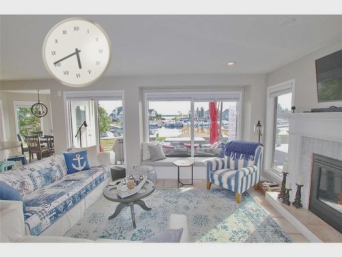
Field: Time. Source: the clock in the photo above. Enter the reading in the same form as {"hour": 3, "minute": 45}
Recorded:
{"hour": 5, "minute": 41}
